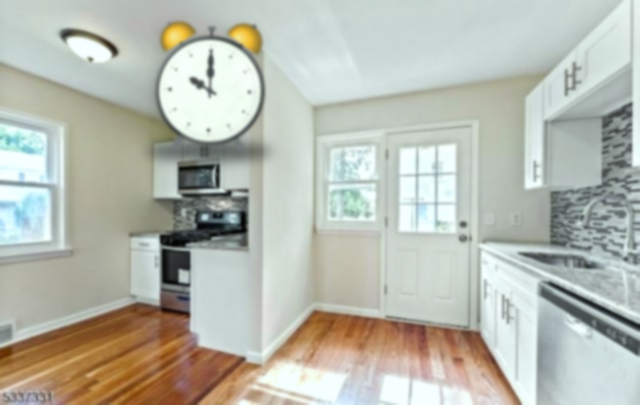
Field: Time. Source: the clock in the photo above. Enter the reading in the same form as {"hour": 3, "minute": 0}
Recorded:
{"hour": 10, "minute": 0}
